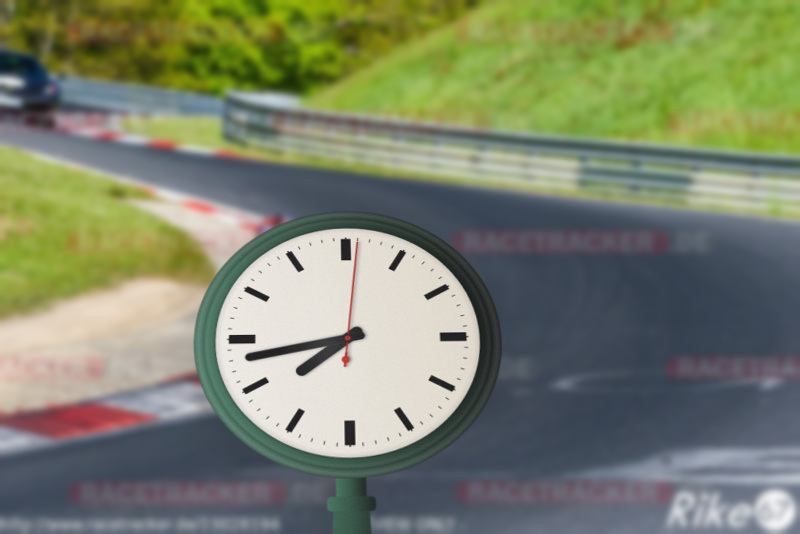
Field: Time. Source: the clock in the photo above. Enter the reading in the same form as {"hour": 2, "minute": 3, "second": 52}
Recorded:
{"hour": 7, "minute": 43, "second": 1}
